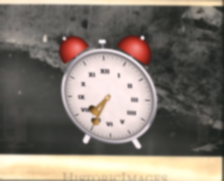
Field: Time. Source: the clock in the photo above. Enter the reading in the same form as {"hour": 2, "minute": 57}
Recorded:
{"hour": 7, "minute": 35}
